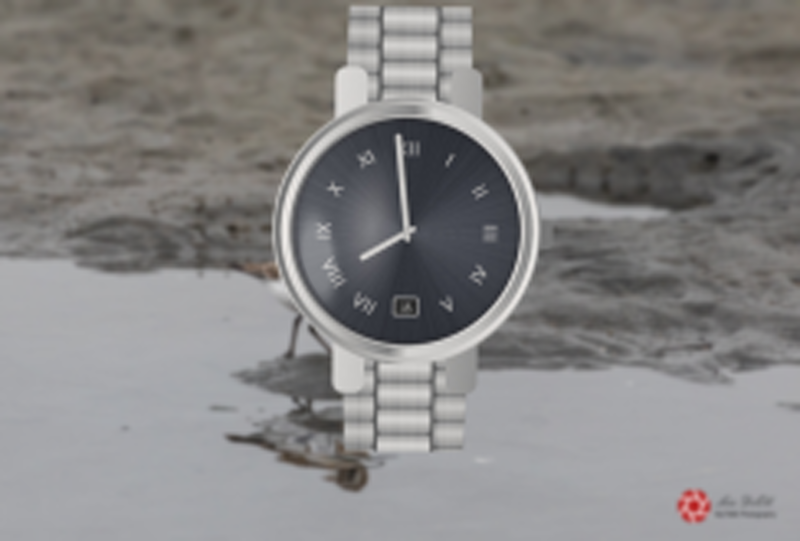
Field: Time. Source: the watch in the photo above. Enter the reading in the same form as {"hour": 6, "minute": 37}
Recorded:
{"hour": 7, "minute": 59}
